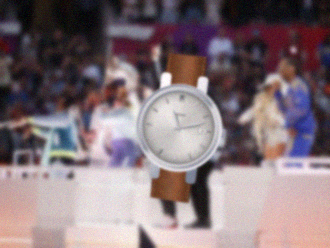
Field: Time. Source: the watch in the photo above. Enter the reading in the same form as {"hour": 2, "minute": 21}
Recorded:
{"hour": 11, "minute": 12}
